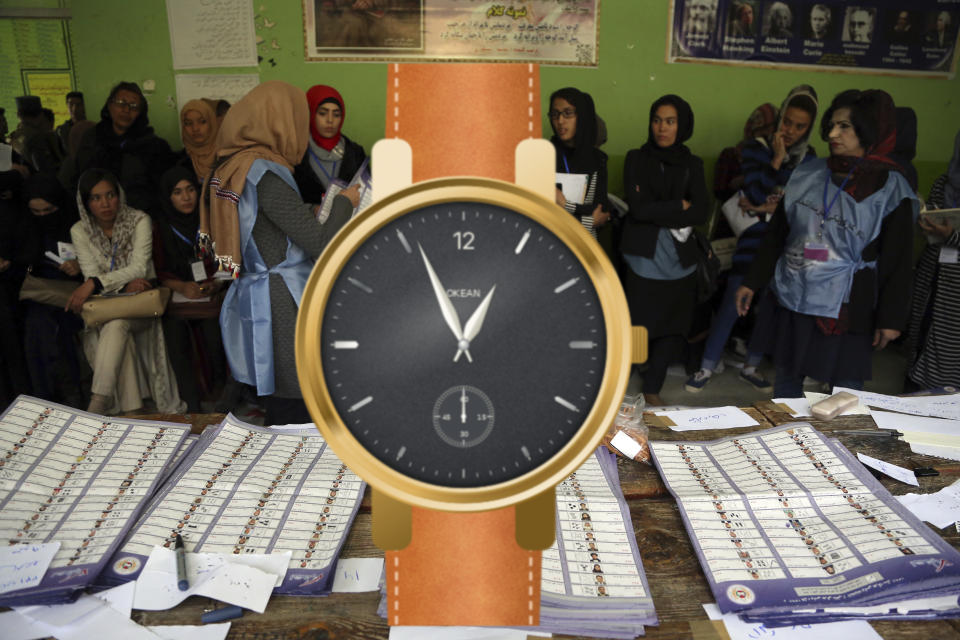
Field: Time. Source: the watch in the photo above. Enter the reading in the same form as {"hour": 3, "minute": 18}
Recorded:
{"hour": 12, "minute": 56}
